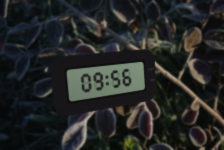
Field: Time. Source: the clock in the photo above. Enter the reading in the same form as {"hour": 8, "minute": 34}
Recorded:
{"hour": 9, "minute": 56}
